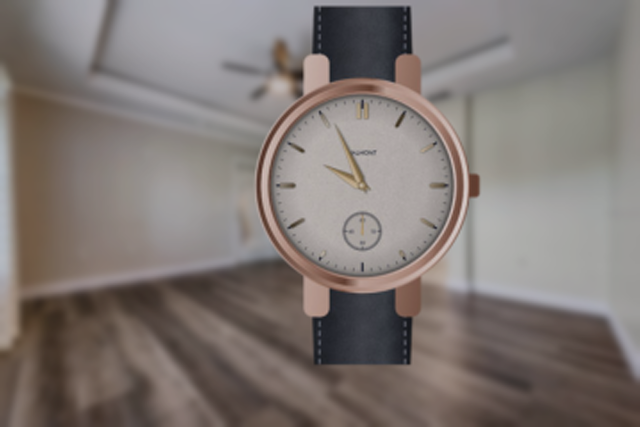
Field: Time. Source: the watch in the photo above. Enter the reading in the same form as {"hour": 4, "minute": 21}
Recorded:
{"hour": 9, "minute": 56}
